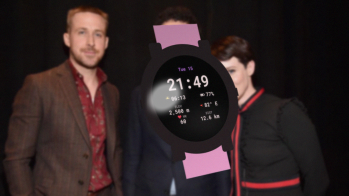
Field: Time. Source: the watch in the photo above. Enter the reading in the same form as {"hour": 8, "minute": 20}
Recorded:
{"hour": 21, "minute": 49}
